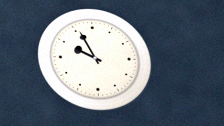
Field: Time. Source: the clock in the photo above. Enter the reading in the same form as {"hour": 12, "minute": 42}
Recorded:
{"hour": 9, "minute": 56}
